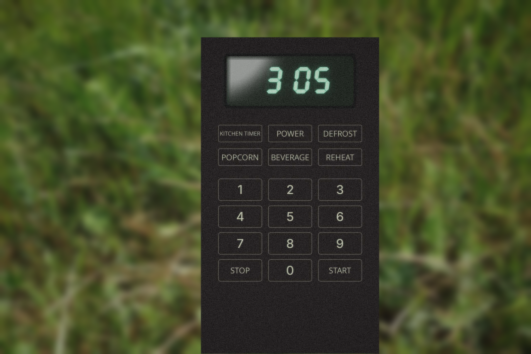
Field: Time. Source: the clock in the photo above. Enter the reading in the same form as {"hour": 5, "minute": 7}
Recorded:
{"hour": 3, "minute": 5}
